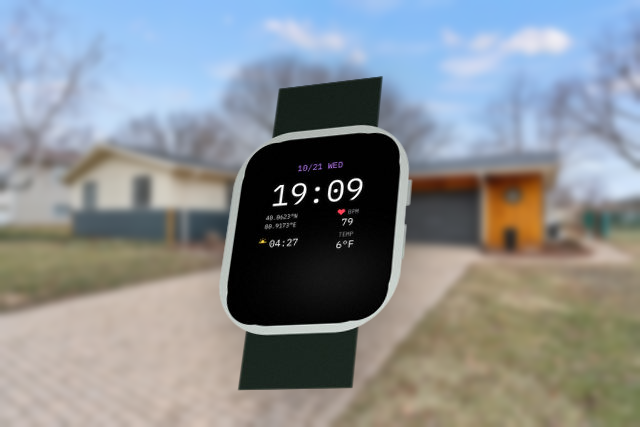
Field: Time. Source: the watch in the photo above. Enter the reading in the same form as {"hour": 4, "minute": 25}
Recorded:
{"hour": 19, "minute": 9}
